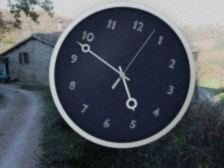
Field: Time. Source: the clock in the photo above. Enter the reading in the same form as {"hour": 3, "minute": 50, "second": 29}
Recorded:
{"hour": 4, "minute": 48, "second": 3}
